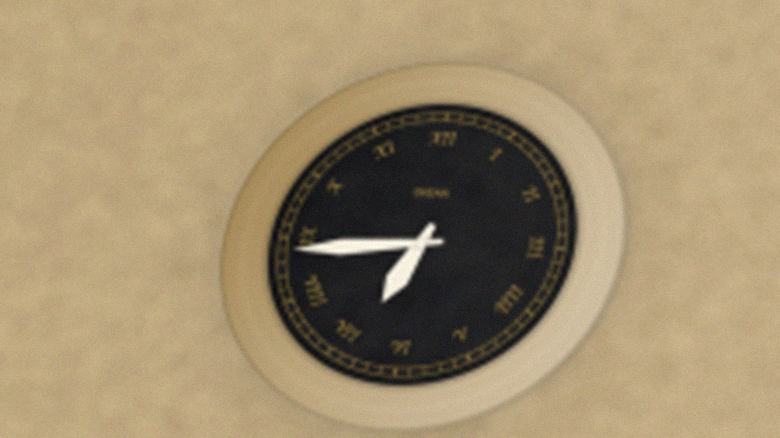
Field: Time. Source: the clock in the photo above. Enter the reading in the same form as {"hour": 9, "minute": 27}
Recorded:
{"hour": 6, "minute": 44}
